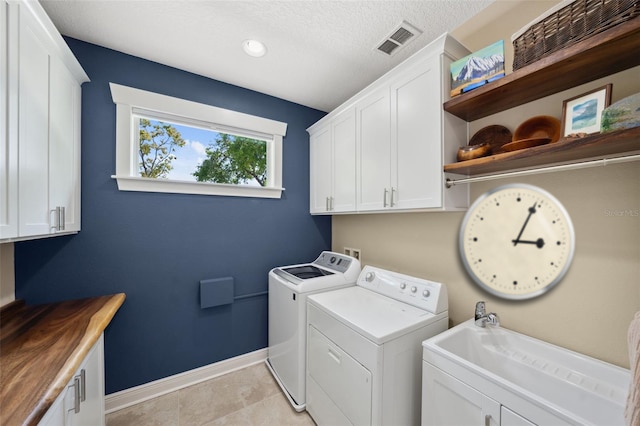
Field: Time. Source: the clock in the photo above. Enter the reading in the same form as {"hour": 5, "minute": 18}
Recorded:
{"hour": 3, "minute": 4}
